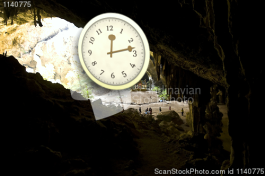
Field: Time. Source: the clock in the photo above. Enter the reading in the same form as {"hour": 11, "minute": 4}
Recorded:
{"hour": 12, "minute": 13}
